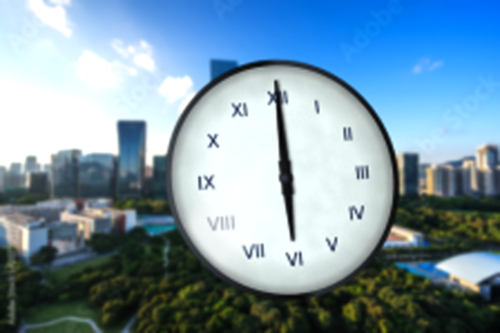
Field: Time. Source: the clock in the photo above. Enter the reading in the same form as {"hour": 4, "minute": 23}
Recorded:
{"hour": 6, "minute": 0}
